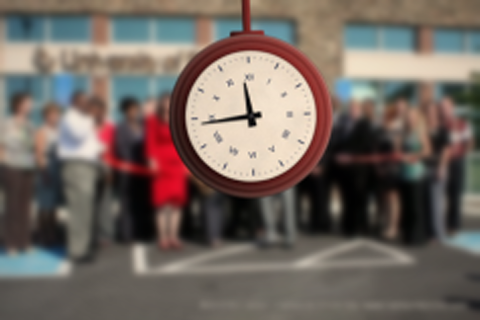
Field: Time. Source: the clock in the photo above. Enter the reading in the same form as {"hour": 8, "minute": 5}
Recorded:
{"hour": 11, "minute": 44}
